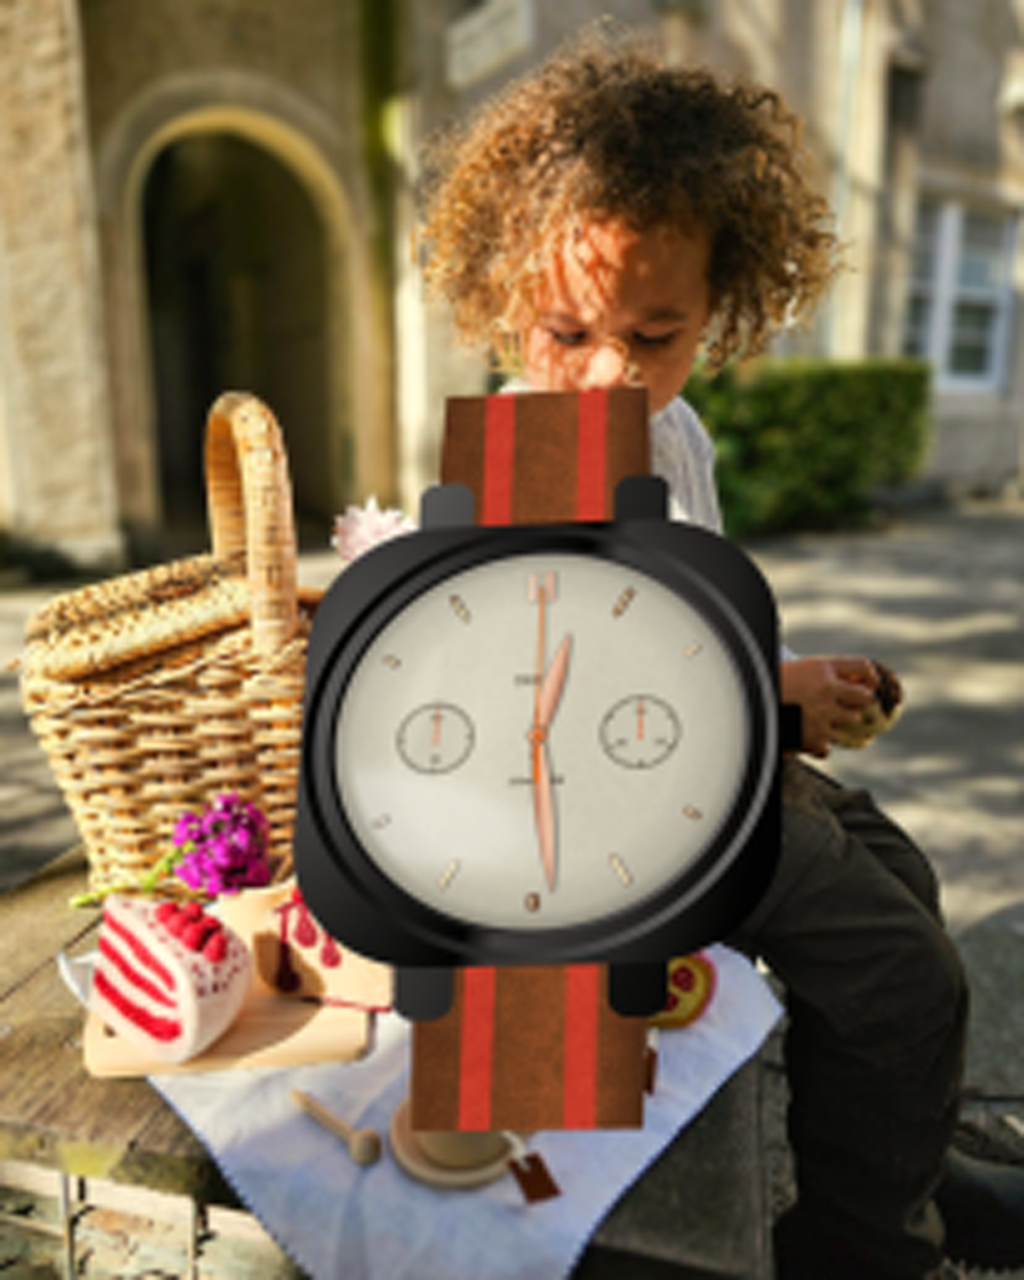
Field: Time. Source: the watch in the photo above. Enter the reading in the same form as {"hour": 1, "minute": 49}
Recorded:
{"hour": 12, "minute": 29}
